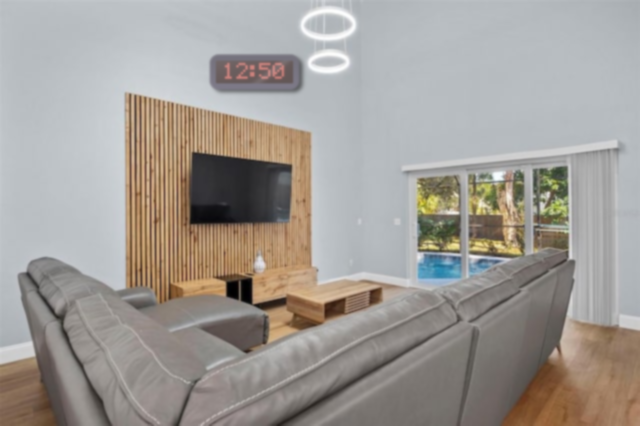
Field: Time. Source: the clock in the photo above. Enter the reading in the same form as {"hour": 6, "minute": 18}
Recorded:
{"hour": 12, "minute": 50}
